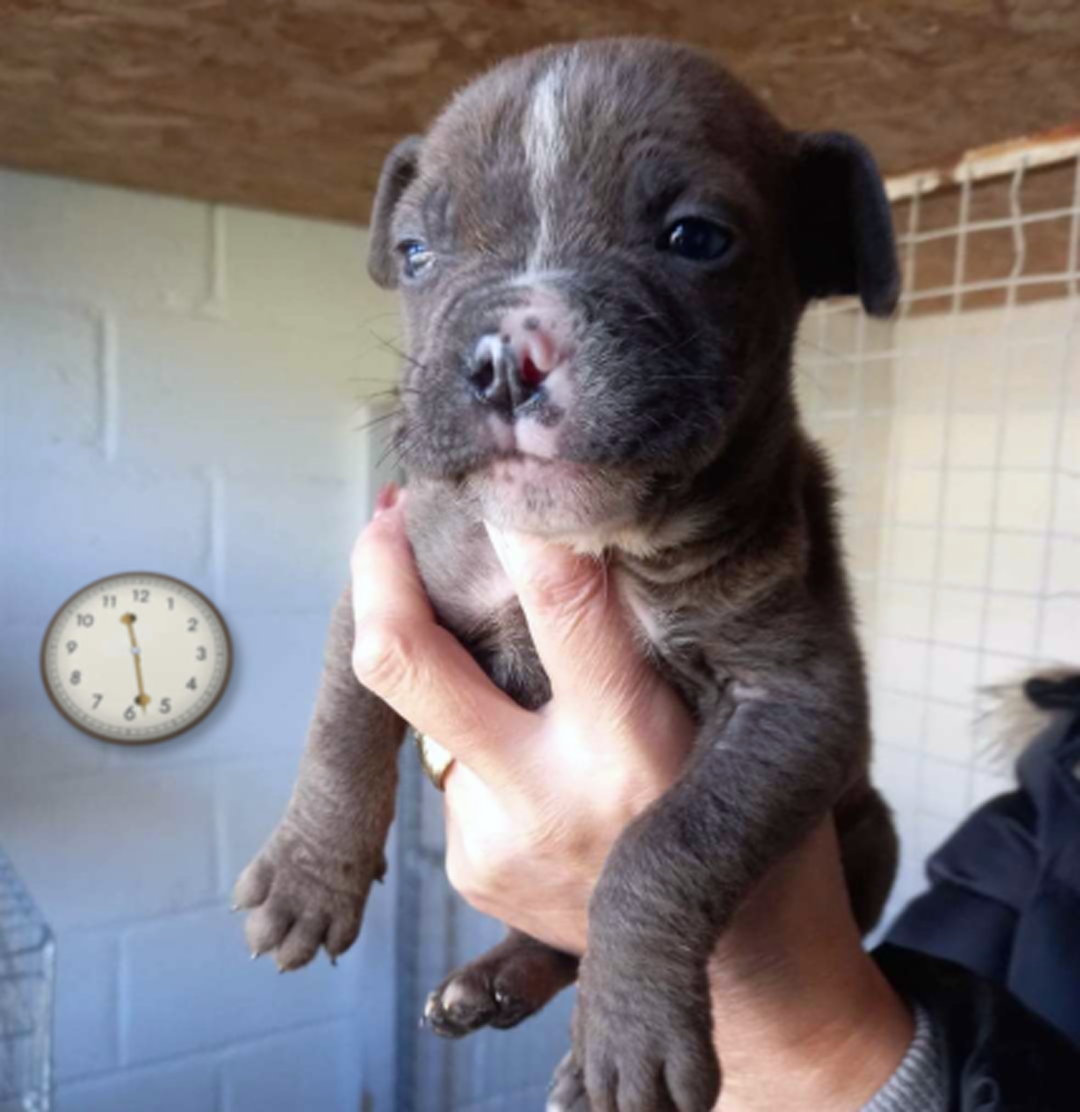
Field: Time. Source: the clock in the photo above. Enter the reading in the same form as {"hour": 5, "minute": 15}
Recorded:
{"hour": 11, "minute": 28}
